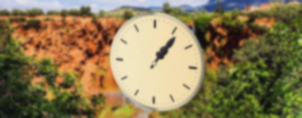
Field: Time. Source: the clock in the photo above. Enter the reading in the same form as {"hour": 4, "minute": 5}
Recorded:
{"hour": 1, "minute": 6}
